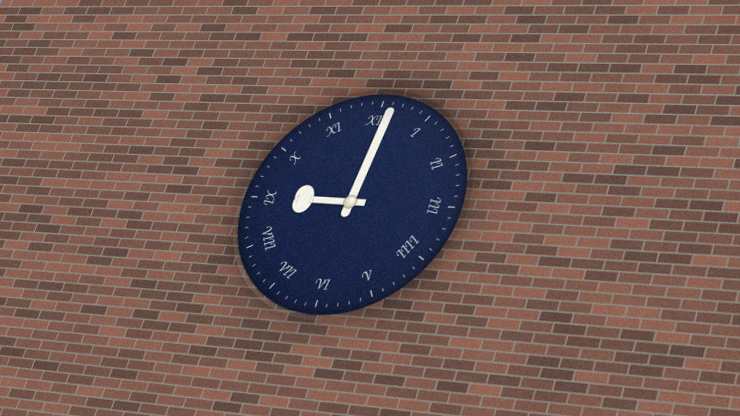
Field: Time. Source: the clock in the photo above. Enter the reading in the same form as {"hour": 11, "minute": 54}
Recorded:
{"hour": 9, "minute": 1}
